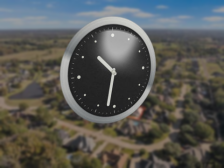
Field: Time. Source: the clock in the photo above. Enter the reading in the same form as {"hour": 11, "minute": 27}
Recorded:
{"hour": 10, "minute": 32}
